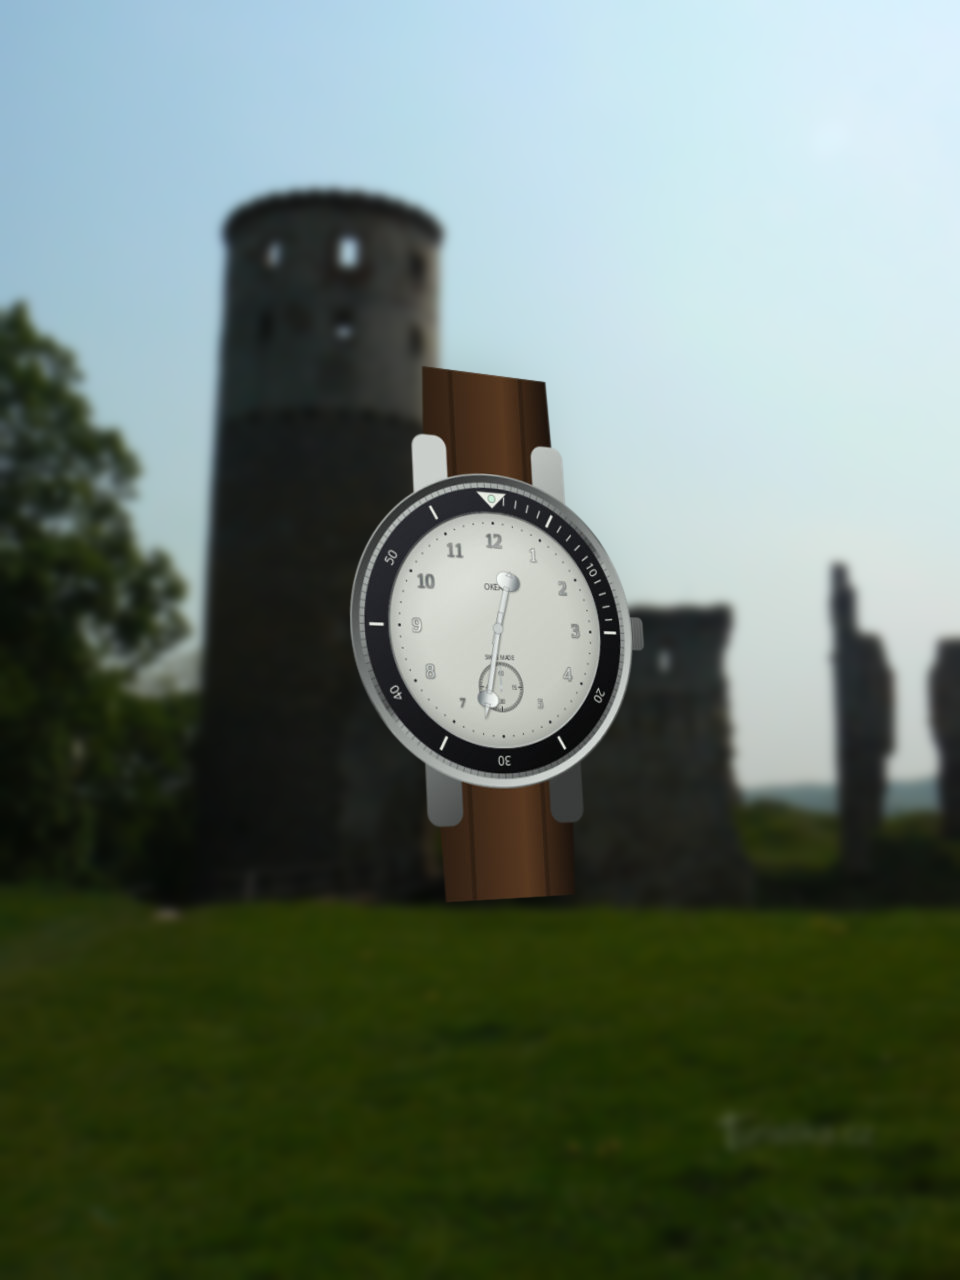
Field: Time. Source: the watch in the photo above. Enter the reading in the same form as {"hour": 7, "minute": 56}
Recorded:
{"hour": 12, "minute": 32}
